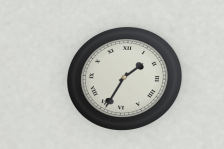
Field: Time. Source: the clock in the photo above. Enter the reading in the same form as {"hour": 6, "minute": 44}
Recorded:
{"hour": 1, "minute": 34}
